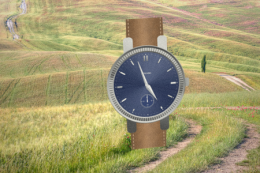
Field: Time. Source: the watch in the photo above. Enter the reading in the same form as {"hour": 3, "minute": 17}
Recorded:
{"hour": 4, "minute": 57}
